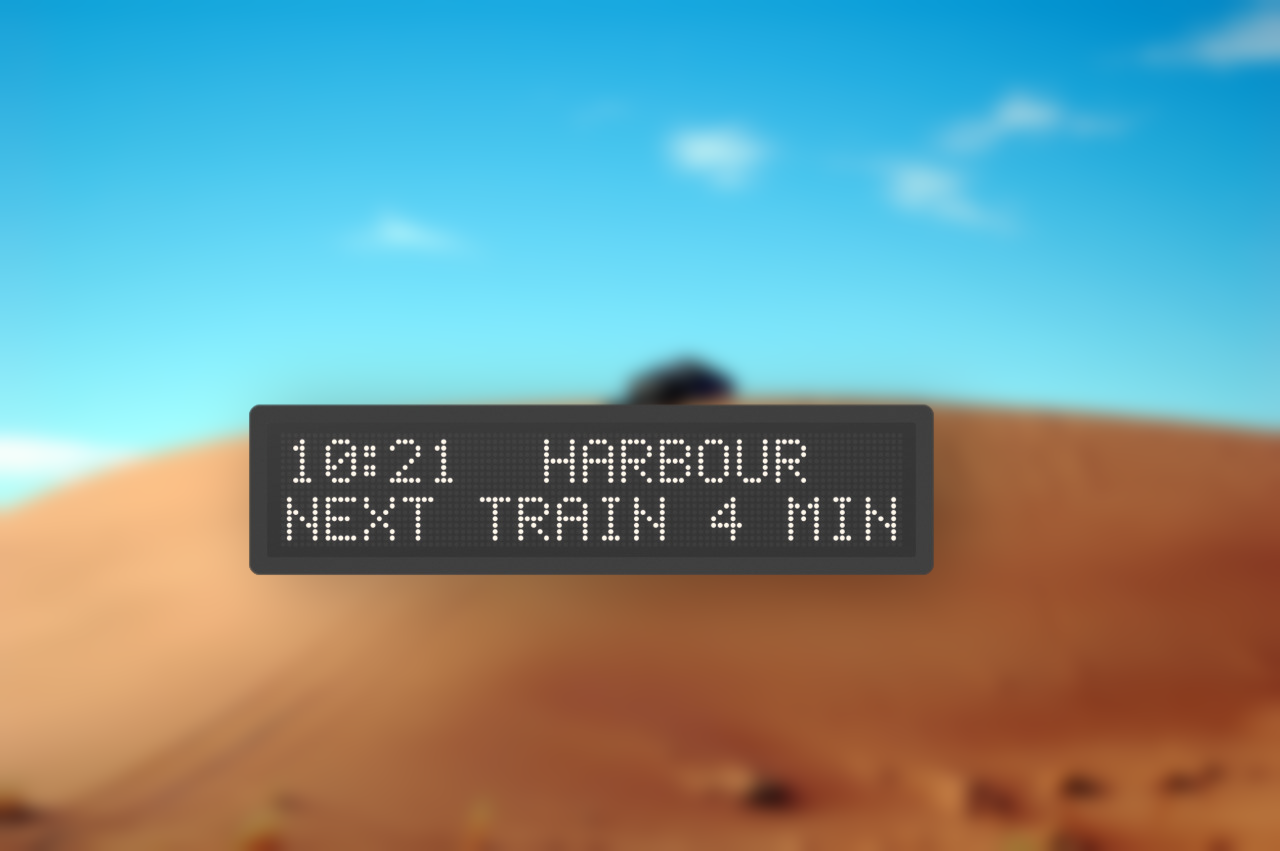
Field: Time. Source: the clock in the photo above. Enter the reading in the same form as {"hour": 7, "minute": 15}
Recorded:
{"hour": 10, "minute": 21}
